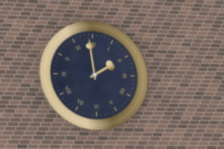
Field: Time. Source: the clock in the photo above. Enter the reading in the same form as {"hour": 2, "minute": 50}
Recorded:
{"hour": 1, "minute": 59}
